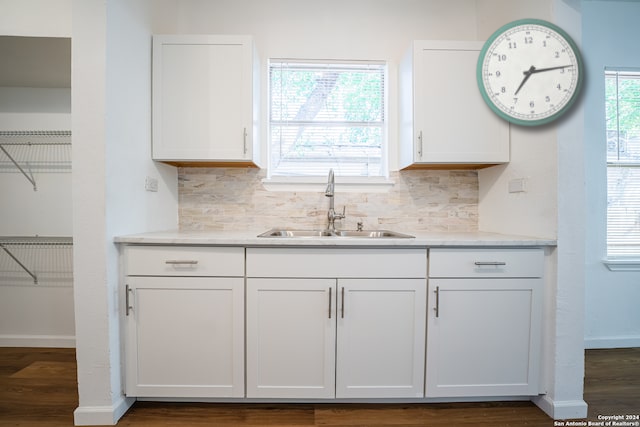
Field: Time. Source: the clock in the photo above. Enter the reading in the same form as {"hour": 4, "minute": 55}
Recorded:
{"hour": 7, "minute": 14}
